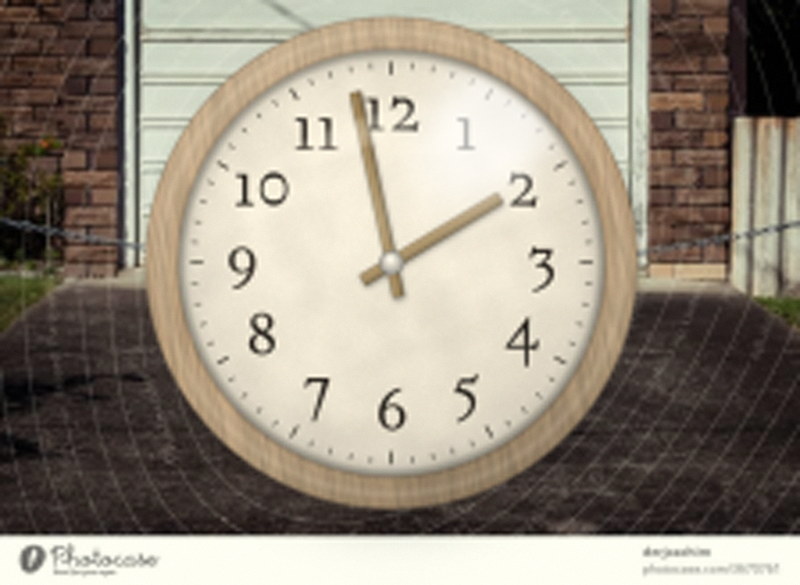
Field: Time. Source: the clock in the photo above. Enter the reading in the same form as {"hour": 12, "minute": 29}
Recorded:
{"hour": 1, "minute": 58}
